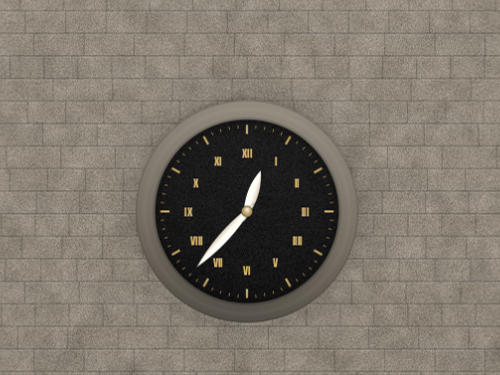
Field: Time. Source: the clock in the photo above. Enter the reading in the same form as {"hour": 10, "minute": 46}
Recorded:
{"hour": 12, "minute": 37}
